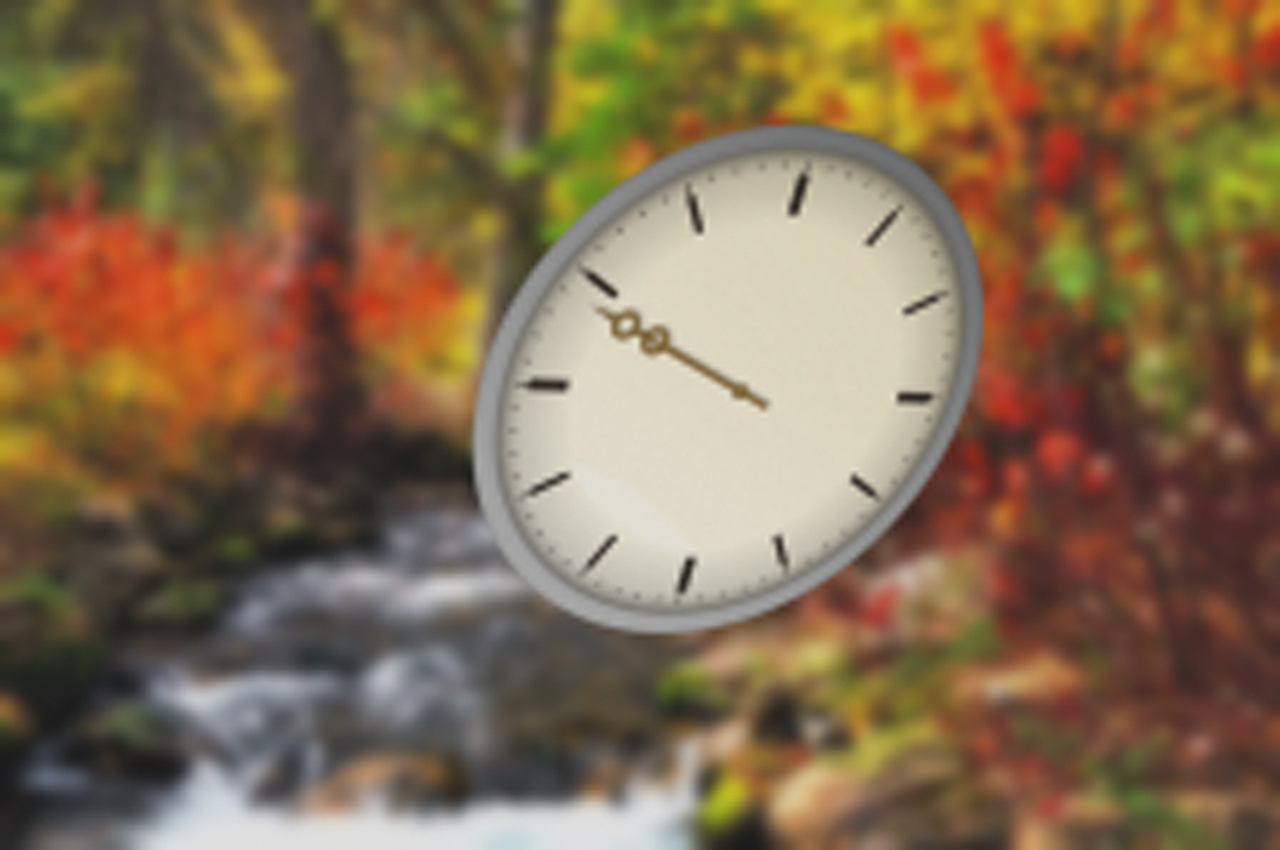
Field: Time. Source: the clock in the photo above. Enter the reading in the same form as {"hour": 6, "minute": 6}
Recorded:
{"hour": 9, "minute": 49}
